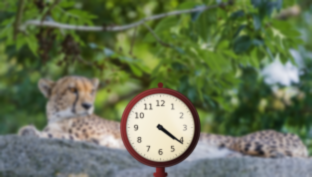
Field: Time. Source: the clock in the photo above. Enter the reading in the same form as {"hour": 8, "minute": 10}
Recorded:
{"hour": 4, "minute": 21}
